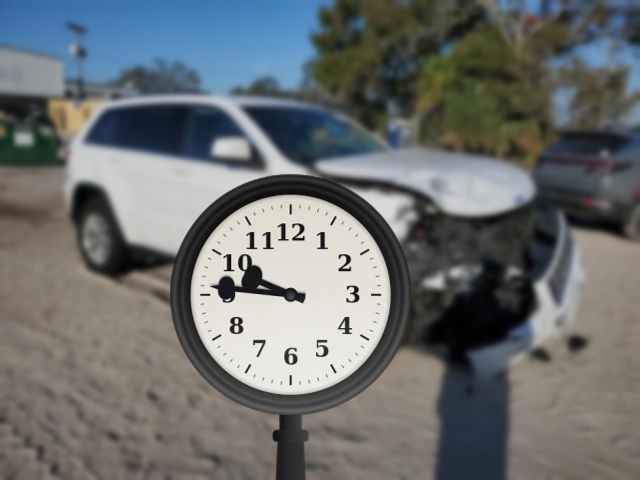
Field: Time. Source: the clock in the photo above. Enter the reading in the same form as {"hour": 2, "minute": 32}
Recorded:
{"hour": 9, "minute": 46}
